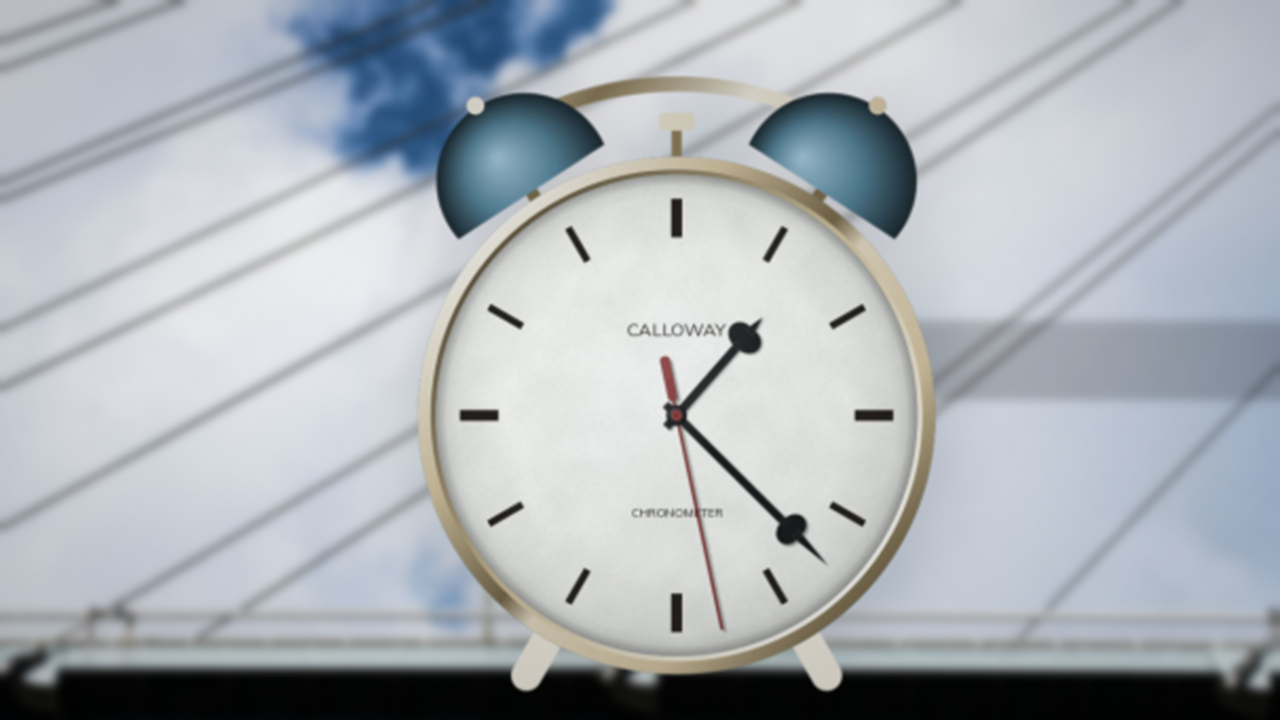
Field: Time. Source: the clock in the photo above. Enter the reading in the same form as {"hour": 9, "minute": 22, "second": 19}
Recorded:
{"hour": 1, "minute": 22, "second": 28}
